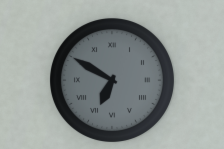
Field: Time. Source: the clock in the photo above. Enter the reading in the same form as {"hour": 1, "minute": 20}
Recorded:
{"hour": 6, "minute": 50}
